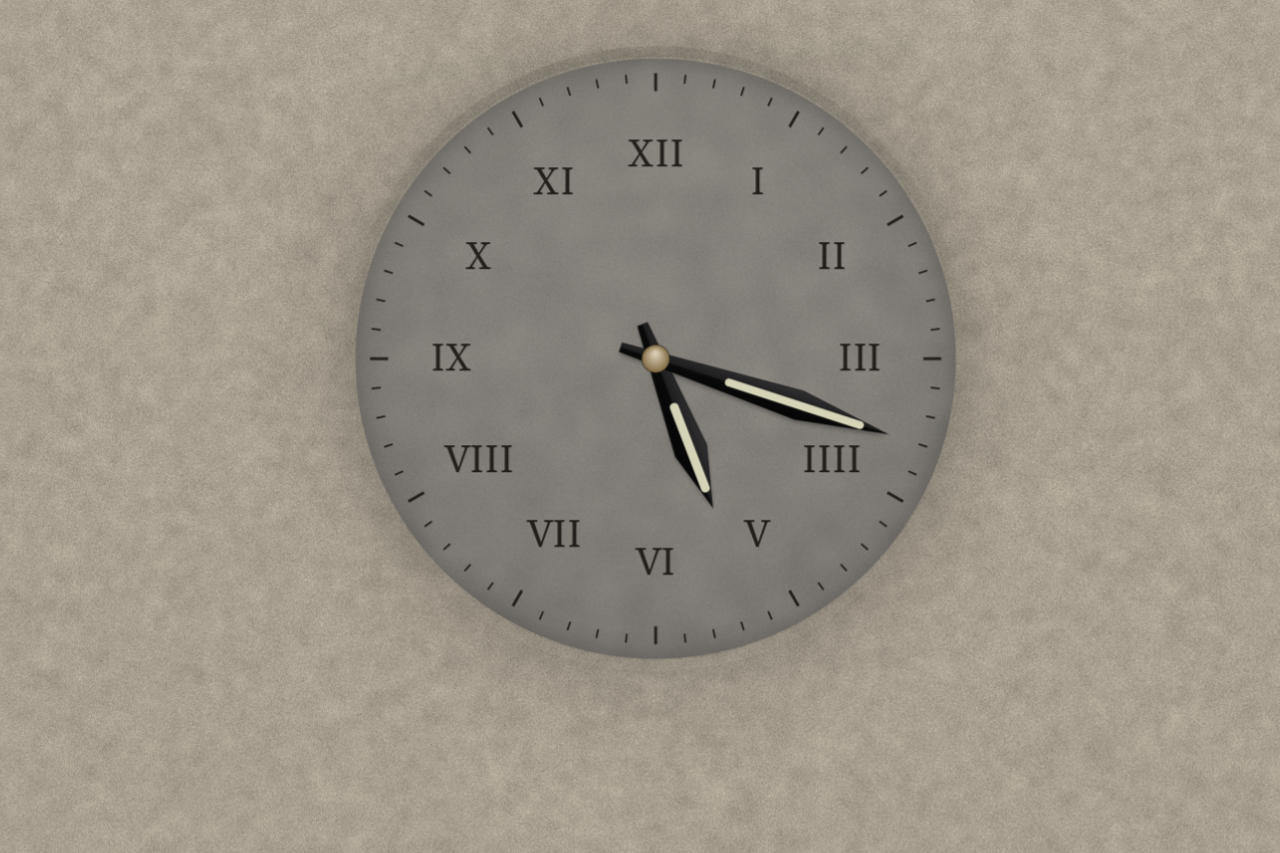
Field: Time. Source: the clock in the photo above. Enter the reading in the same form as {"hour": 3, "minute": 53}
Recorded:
{"hour": 5, "minute": 18}
